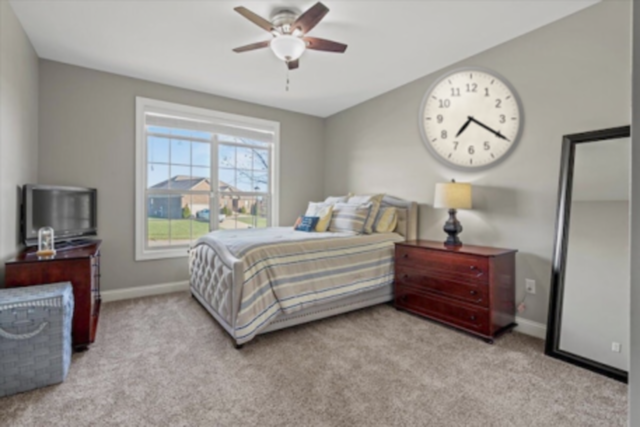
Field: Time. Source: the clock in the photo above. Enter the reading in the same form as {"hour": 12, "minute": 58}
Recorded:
{"hour": 7, "minute": 20}
